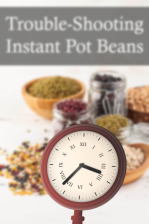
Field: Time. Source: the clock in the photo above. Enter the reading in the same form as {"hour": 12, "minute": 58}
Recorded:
{"hour": 3, "minute": 37}
